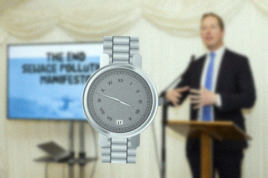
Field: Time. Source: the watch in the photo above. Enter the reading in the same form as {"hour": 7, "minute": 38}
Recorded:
{"hour": 3, "minute": 48}
